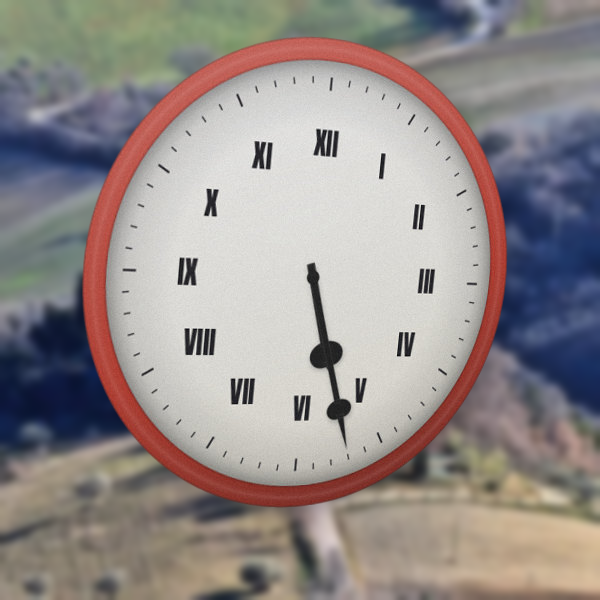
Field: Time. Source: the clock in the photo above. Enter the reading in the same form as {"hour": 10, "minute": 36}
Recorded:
{"hour": 5, "minute": 27}
